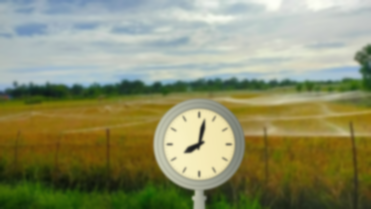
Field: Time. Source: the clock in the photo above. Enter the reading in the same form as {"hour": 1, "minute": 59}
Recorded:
{"hour": 8, "minute": 2}
